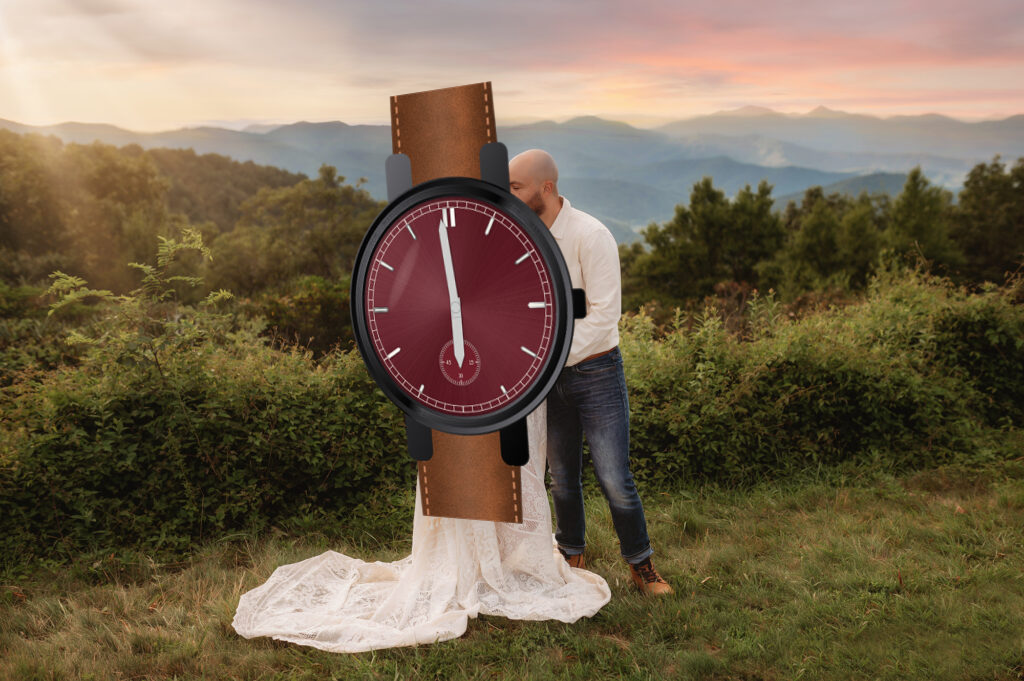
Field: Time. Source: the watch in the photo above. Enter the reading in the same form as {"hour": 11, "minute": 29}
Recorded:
{"hour": 5, "minute": 59}
